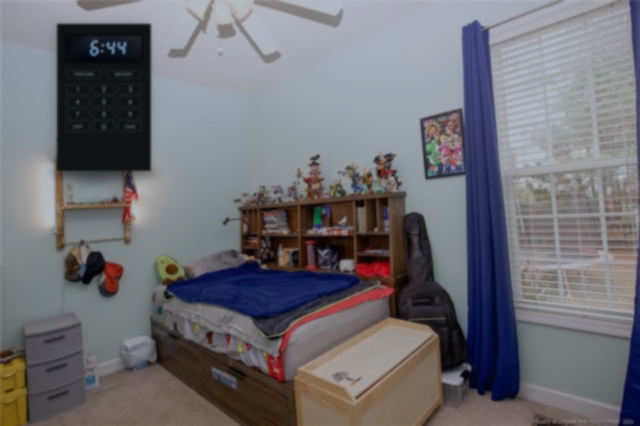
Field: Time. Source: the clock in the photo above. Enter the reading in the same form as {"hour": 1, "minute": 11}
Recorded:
{"hour": 6, "minute": 44}
